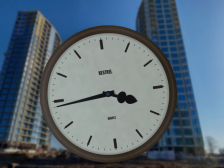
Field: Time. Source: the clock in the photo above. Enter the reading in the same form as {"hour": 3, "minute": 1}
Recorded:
{"hour": 3, "minute": 44}
